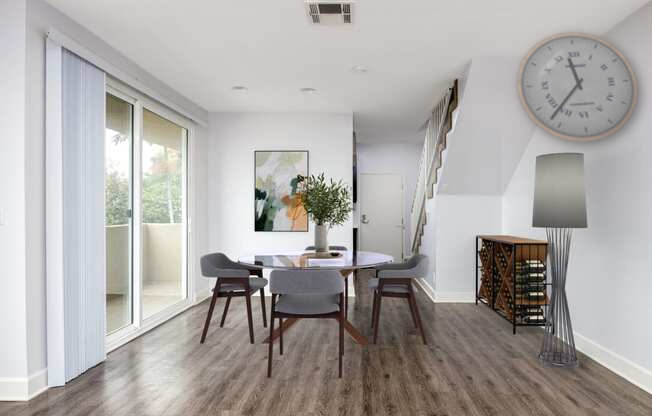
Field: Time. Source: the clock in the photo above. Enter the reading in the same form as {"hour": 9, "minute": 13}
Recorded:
{"hour": 11, "minute": 37}
